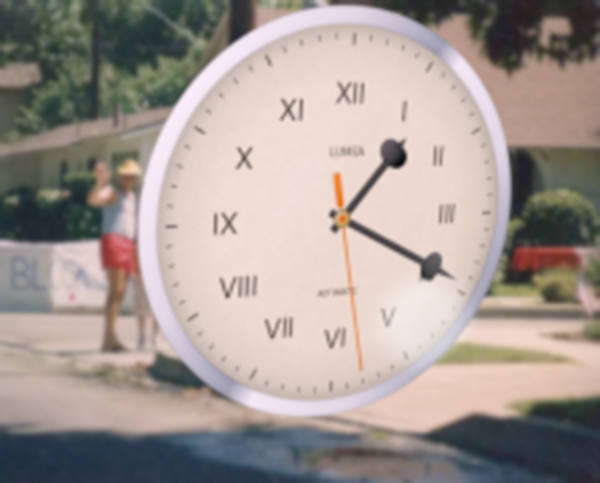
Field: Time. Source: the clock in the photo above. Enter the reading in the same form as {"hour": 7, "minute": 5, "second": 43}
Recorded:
{"hour": 1, "minute": 19, "second": 28}
